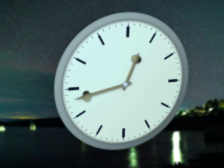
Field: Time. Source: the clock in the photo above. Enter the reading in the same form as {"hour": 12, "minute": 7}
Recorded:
{"hour": 12, "minute": 43}
